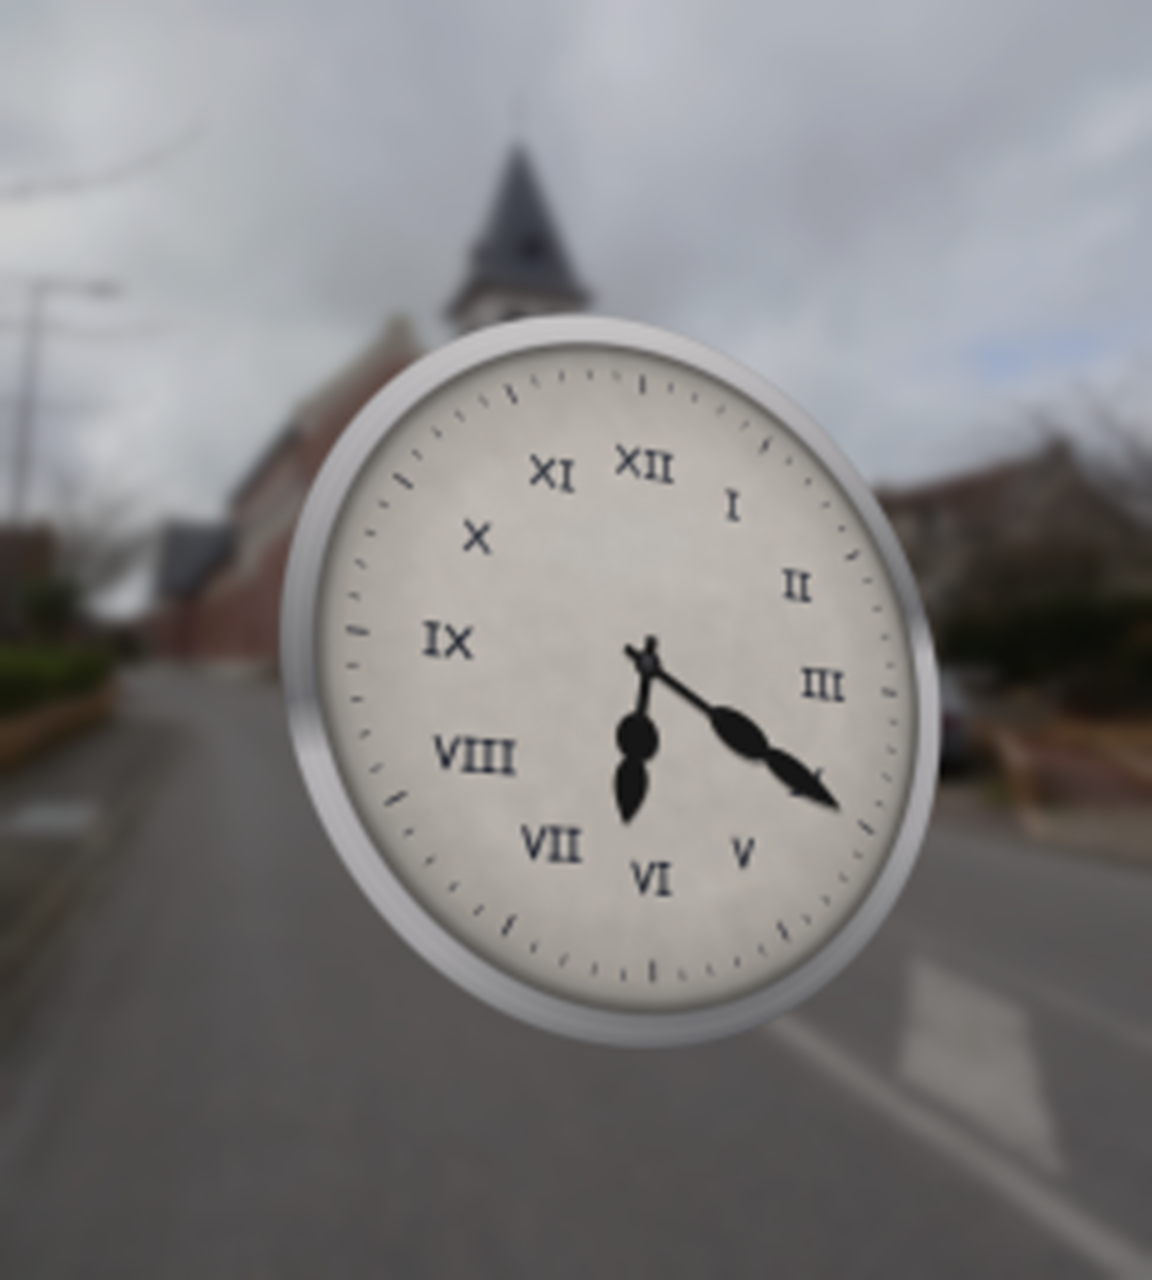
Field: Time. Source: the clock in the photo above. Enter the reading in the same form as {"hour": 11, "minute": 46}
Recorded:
{"hour": 6, "minute": 20}
